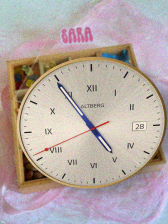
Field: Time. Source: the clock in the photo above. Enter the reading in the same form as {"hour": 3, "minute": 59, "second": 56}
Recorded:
{"hour": 4, "minute": 54, "second": 41}
